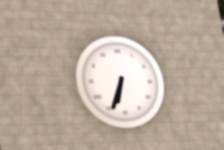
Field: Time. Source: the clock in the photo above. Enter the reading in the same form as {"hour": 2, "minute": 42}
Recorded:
{"hour": 6, "minute": 34}
